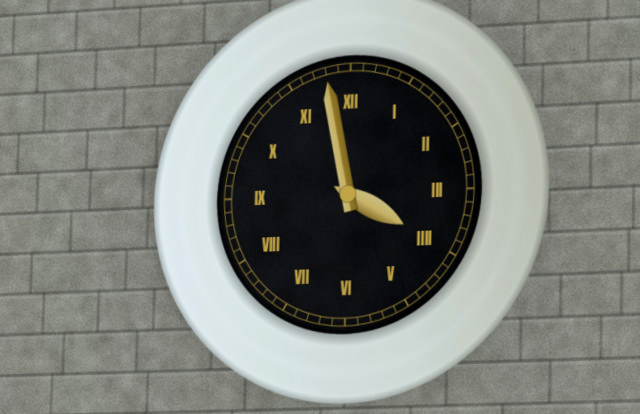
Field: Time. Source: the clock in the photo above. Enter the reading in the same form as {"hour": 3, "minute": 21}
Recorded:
{"hour": 3, "minute": 58}
